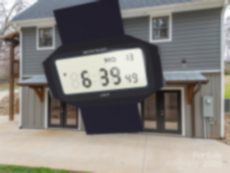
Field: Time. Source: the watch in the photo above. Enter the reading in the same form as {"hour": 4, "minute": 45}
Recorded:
{"hour": 6, "minute": 39}
